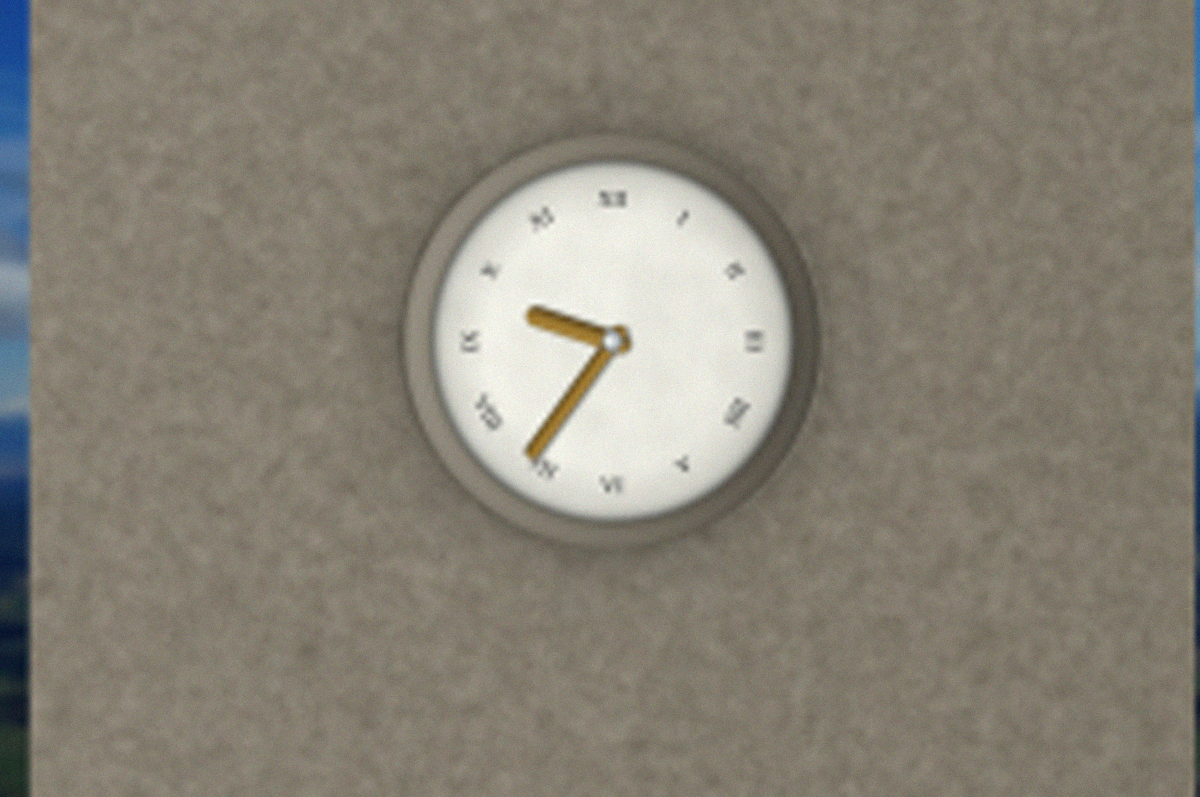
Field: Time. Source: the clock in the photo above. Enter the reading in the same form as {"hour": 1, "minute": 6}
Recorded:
{"hour": 9, "minute": 36}
